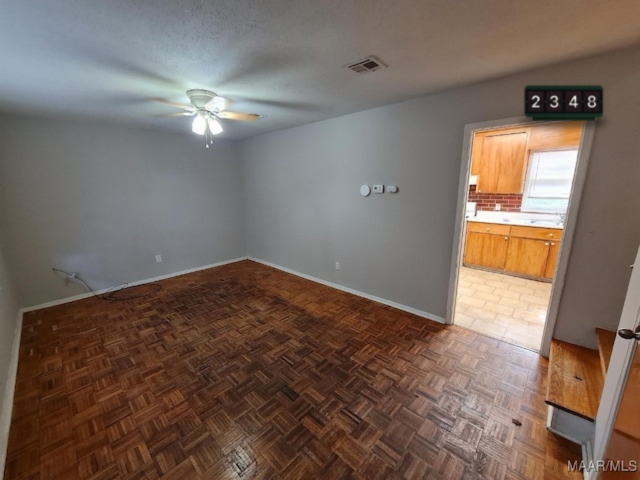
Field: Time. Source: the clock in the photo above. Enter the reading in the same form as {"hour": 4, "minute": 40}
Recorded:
{"hour": 23, "minute": 48}
